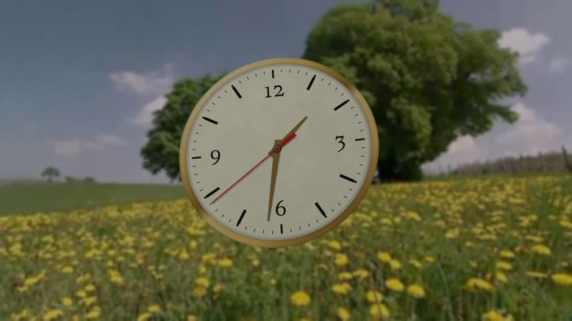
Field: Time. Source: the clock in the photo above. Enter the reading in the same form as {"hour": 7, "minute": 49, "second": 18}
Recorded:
{"hour": 1, "minute": 31, "second": 39}
